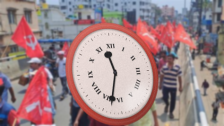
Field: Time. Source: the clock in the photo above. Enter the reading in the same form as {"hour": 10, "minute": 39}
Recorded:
{"hour": 11, "minute": 33}
